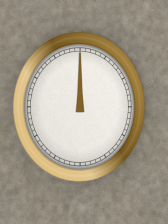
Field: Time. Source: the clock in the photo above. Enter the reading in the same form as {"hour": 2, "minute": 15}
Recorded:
{"hour": 12, "minute": 0}
